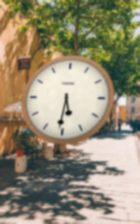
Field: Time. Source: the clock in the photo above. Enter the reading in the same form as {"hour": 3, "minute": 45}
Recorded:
{"hour": 5, "minute": 31}
